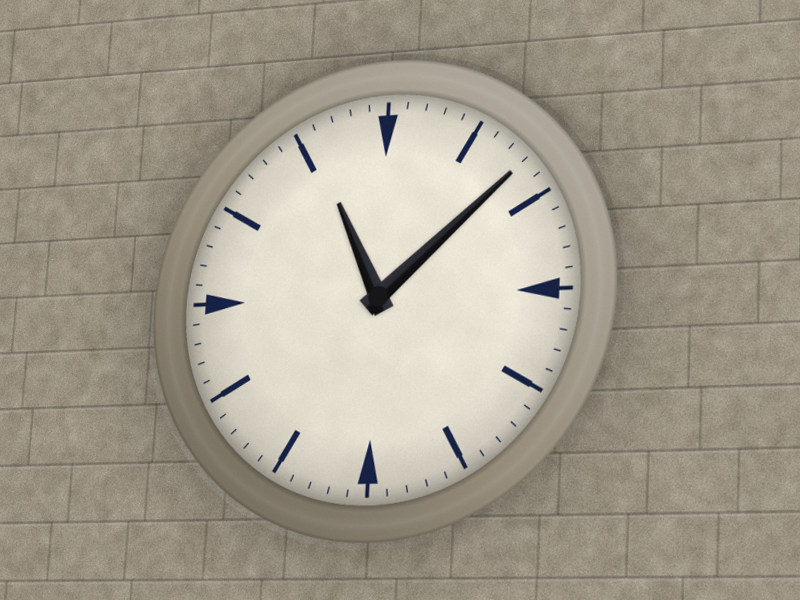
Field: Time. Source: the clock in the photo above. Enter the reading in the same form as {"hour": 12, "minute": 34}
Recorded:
{"hour": 11, "minute": 8}
